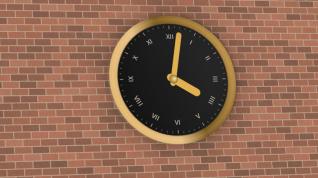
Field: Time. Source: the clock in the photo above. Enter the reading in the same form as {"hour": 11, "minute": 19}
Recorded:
{"hour": 4, "minute": 2}
